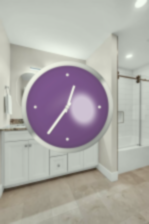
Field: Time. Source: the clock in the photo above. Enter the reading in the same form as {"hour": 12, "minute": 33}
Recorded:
{"hour": 12, "minute": 36}
